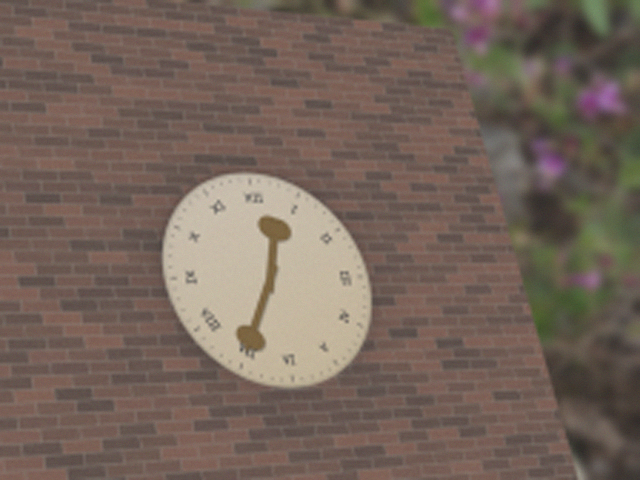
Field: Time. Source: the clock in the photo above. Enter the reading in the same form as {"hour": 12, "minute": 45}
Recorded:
{"hour": 12, "minute": 35}
